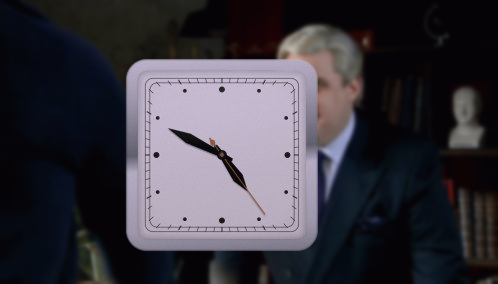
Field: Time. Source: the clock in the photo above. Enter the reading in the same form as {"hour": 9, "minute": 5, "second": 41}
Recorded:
{"hour": 4, "minute": 49, "second": 24}
